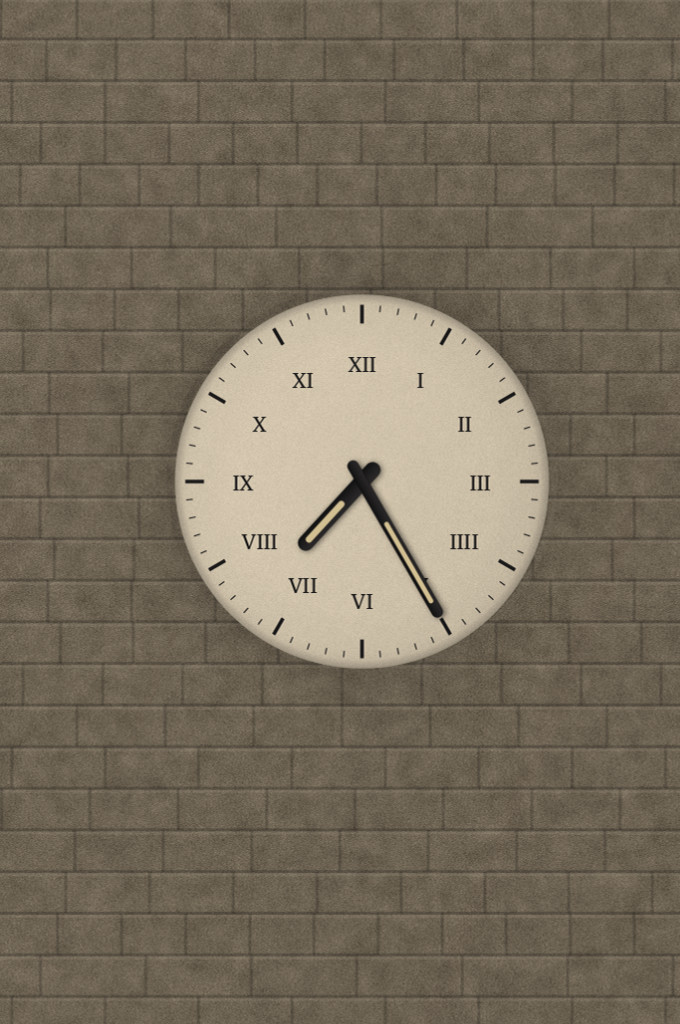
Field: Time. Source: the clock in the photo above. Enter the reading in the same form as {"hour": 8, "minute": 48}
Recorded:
{"hour": 7, "minute": 25}
